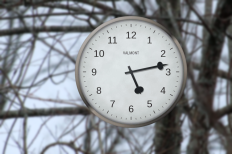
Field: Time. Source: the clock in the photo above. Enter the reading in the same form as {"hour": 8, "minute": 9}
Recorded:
{"hour": 5, "minute": 13}
